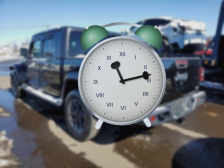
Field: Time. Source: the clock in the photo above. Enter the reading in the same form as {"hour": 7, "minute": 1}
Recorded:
{"hour": 11, "minute": 13}
